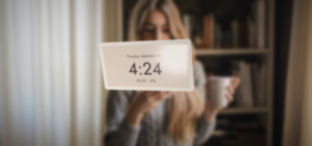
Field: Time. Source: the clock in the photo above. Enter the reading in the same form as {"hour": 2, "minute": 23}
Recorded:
{"hour": 4, "minute": 24}
